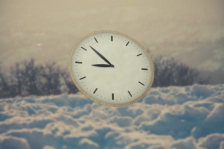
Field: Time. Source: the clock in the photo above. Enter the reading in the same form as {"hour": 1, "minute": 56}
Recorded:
{"hour": 8, "minute": 52}
